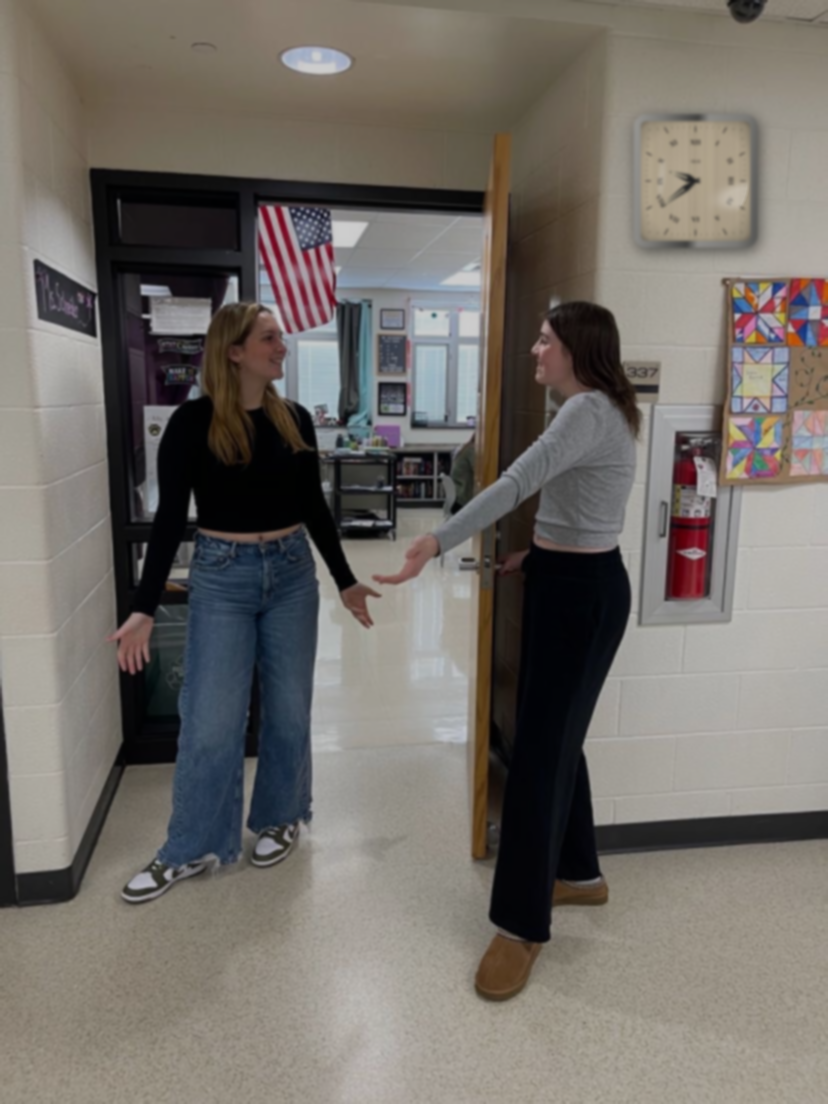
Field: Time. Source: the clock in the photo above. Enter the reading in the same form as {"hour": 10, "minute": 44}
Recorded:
{"hour": 9, "minute": 39}
